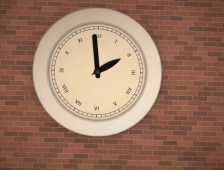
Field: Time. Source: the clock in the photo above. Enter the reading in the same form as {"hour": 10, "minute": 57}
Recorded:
{"hour": 1, "minute": 59}
